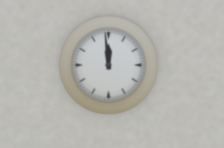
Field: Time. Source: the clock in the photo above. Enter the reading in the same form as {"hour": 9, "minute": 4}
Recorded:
{"hour": 11, "minute": 59}
